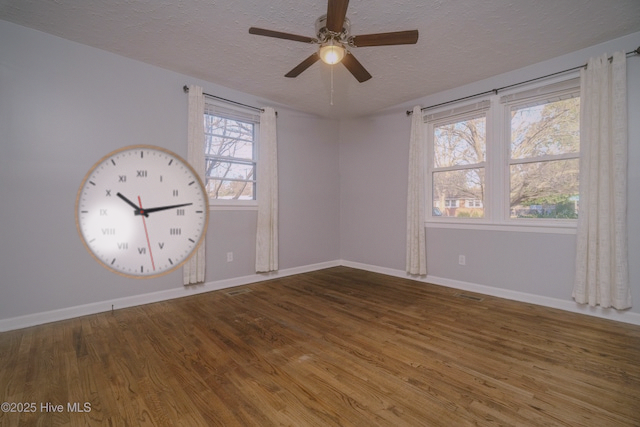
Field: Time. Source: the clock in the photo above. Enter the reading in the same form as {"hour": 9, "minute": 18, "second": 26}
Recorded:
{"hour": 10, "minute": 13, "second": 28}
